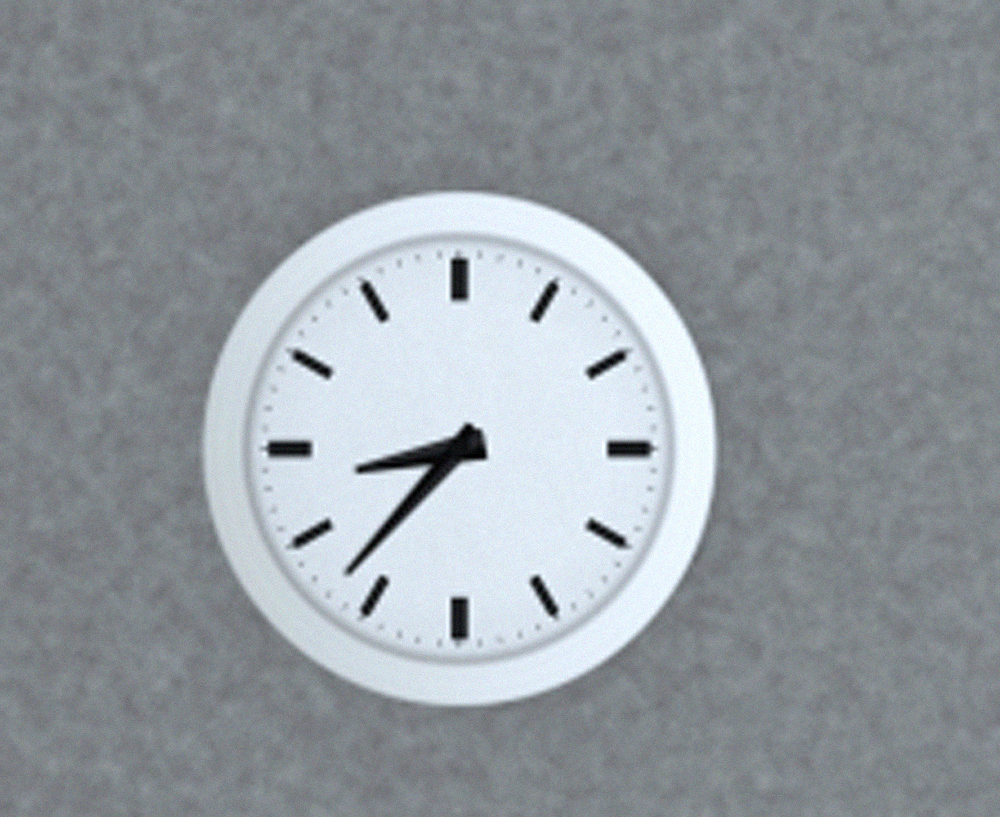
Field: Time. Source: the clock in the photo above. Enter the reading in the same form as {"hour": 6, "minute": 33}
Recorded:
{"hour": 8, "minute": 37}
